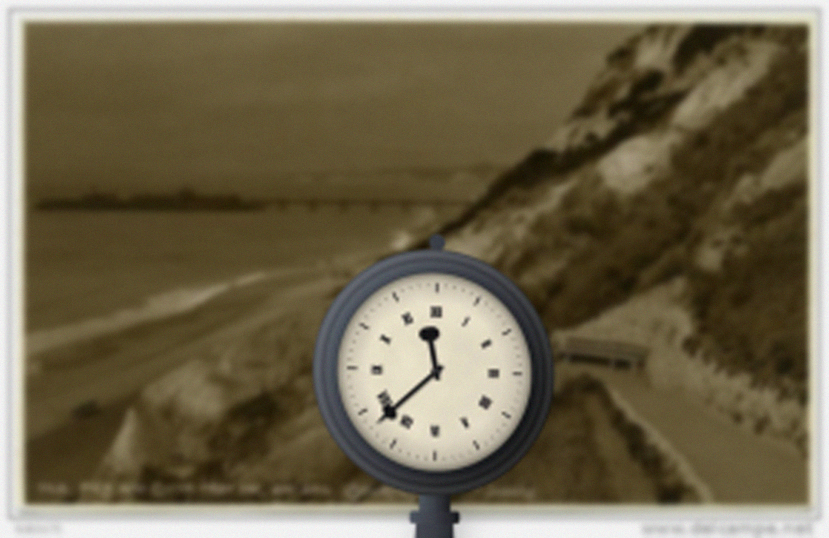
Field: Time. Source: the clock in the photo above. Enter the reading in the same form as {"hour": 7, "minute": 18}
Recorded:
{"hour": 11, "minute": 38}
